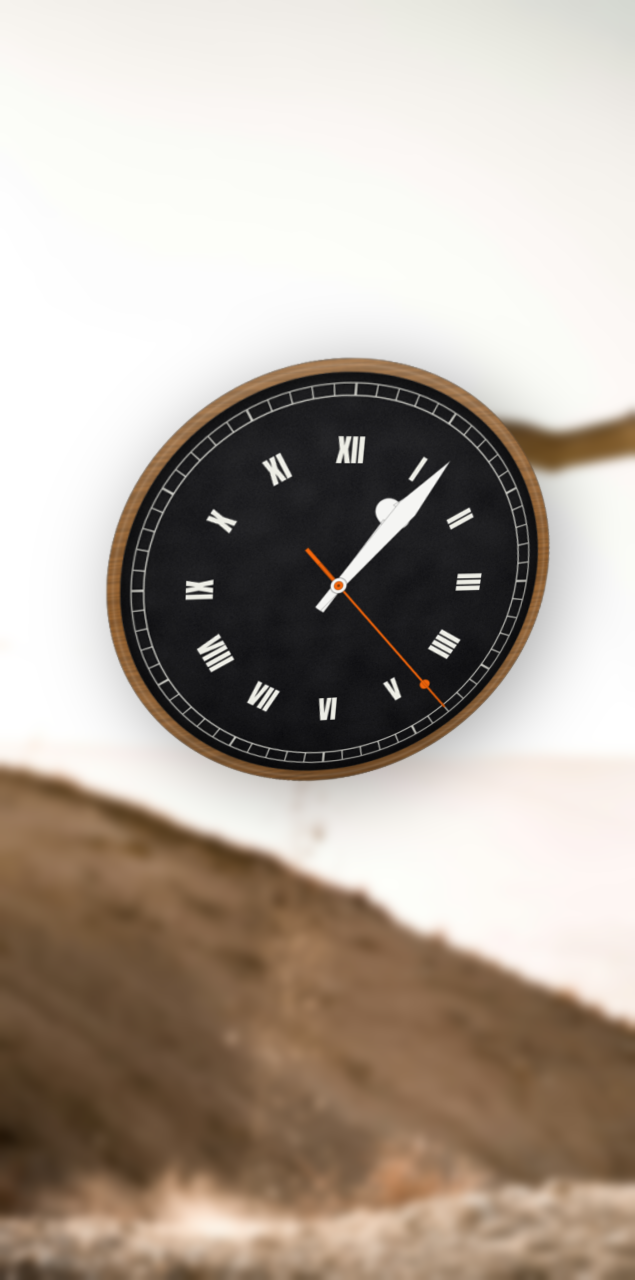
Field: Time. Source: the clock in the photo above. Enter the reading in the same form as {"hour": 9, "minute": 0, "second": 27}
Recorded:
{"hour": 1, "minute": 6, "second": 23}
